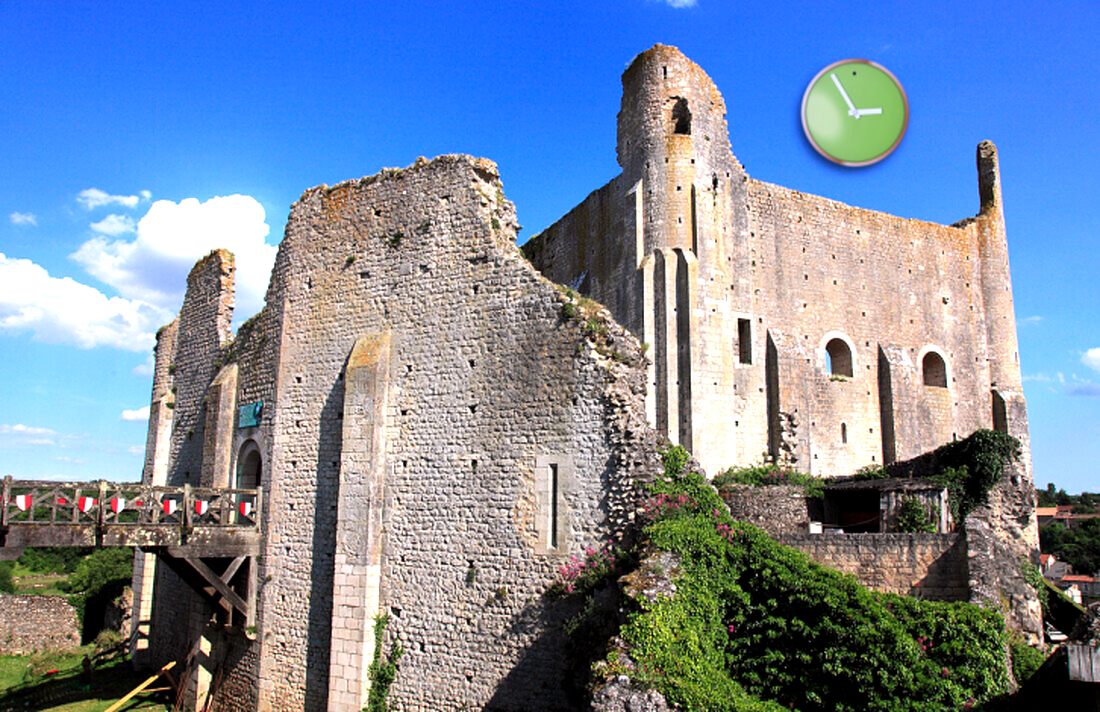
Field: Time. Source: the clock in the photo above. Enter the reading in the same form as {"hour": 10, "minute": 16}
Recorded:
{"hour": 2, "minute": 55}
